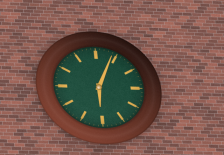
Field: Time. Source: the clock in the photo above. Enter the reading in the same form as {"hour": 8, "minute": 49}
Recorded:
{"hour": 6, "minute": 4}
